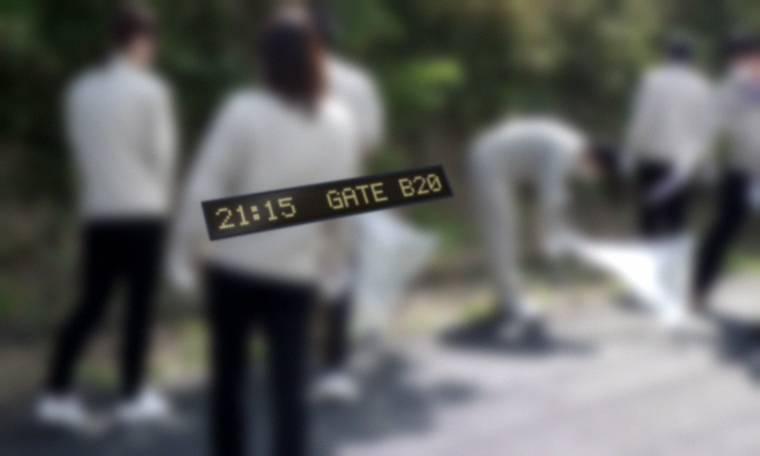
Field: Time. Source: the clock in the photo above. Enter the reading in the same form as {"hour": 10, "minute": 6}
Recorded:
{"hour": 21, "minute": 15}
